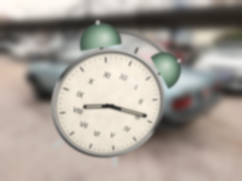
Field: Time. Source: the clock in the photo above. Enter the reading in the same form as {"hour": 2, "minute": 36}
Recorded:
{"hour": 8, "minute": 14}
